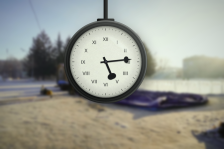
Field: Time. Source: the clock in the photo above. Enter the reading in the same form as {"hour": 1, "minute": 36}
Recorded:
{"hour": 5, "minute": 14}
